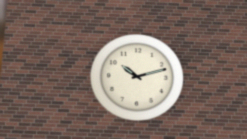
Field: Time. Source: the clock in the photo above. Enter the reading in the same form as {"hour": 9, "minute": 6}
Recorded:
{"hour": 10, "minute": 12}
